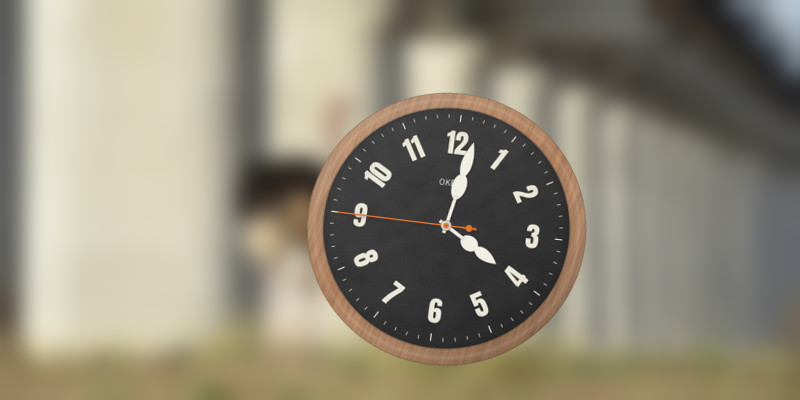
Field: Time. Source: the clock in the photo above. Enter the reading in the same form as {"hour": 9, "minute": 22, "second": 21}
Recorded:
{"hour": 4, "minute": 1, "second": 45}
